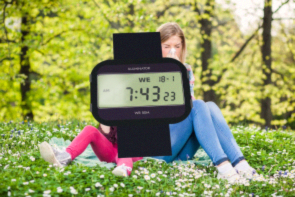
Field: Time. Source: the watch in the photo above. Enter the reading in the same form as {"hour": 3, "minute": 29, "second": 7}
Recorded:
{"hour": 7, "minute": 43, "second": 23}
